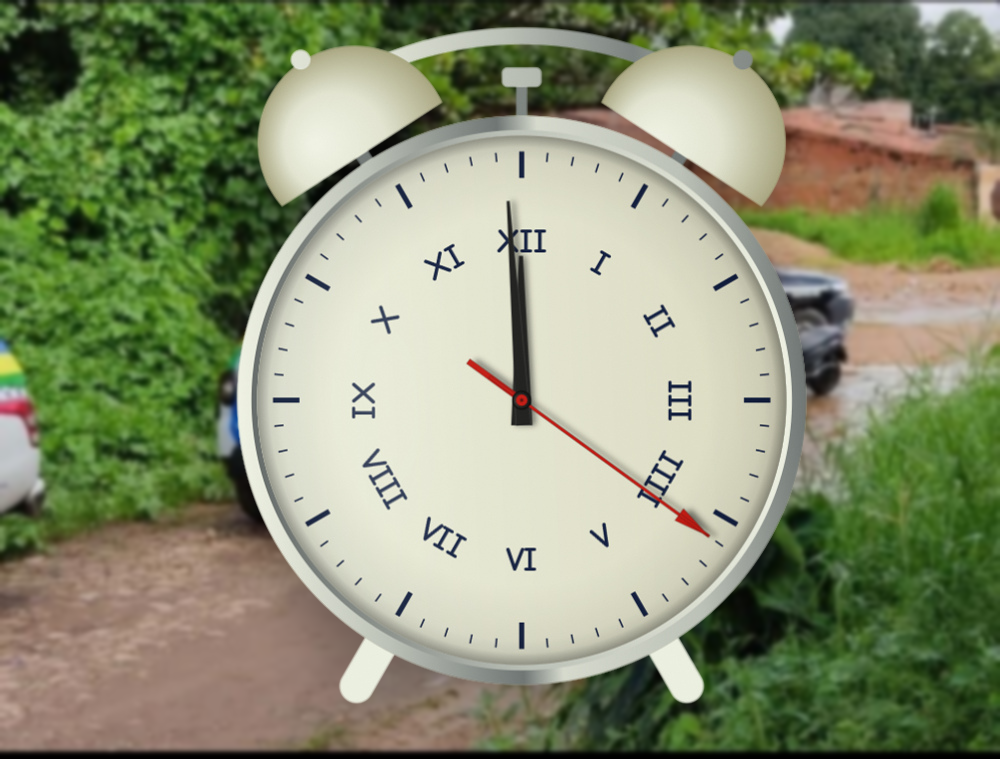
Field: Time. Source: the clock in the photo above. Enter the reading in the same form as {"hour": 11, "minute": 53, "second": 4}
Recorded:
{"hour": 11, "minute": 59, "second": 21}
